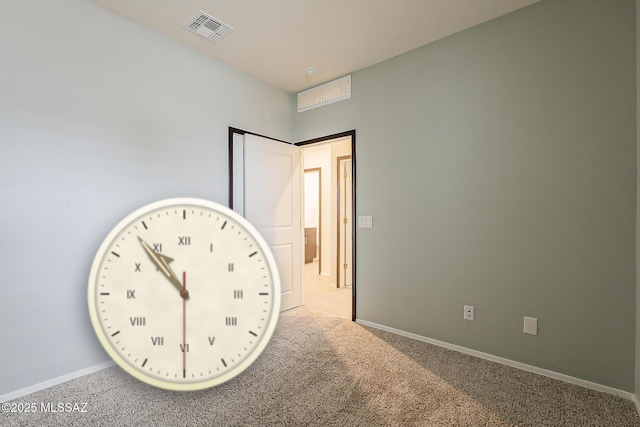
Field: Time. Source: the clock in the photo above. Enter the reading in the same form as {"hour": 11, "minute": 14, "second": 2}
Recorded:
{"hour": 10, "minute": 53, "second": 30}
